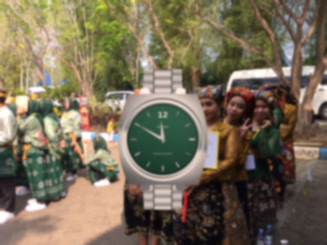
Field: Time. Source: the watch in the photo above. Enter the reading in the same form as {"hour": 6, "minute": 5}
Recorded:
{"hour": 11, "minute": 50}
